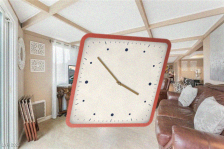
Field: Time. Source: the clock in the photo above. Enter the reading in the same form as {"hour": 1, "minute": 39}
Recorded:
{"hour": 3, "minute": 52}
